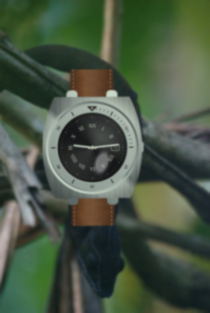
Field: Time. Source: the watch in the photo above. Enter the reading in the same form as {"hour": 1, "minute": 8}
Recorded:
{"hour": 9, "minute": 14}
